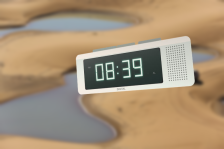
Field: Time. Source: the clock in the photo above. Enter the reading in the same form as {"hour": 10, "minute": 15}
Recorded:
{"hour": 8, "minute": 39}
